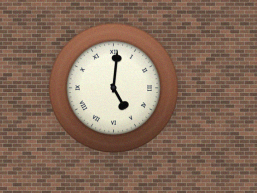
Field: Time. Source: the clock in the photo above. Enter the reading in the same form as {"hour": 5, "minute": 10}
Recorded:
{"hour": 5, "minute": 1}
